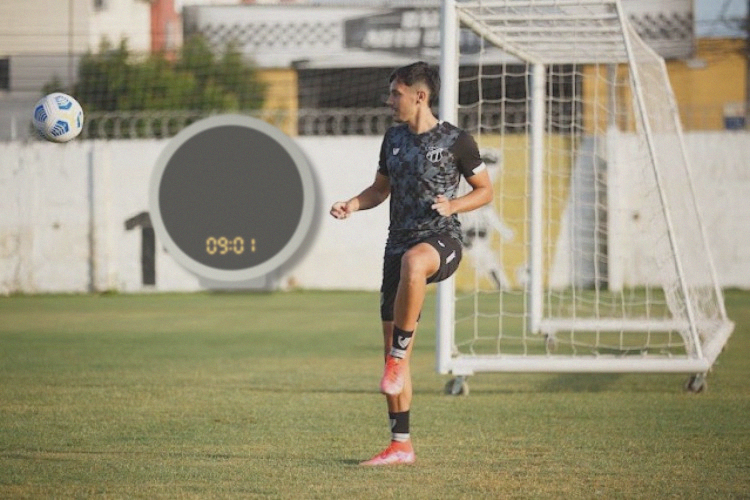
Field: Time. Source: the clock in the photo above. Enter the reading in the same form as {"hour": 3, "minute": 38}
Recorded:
{"hour": 9, "minute": 1}
